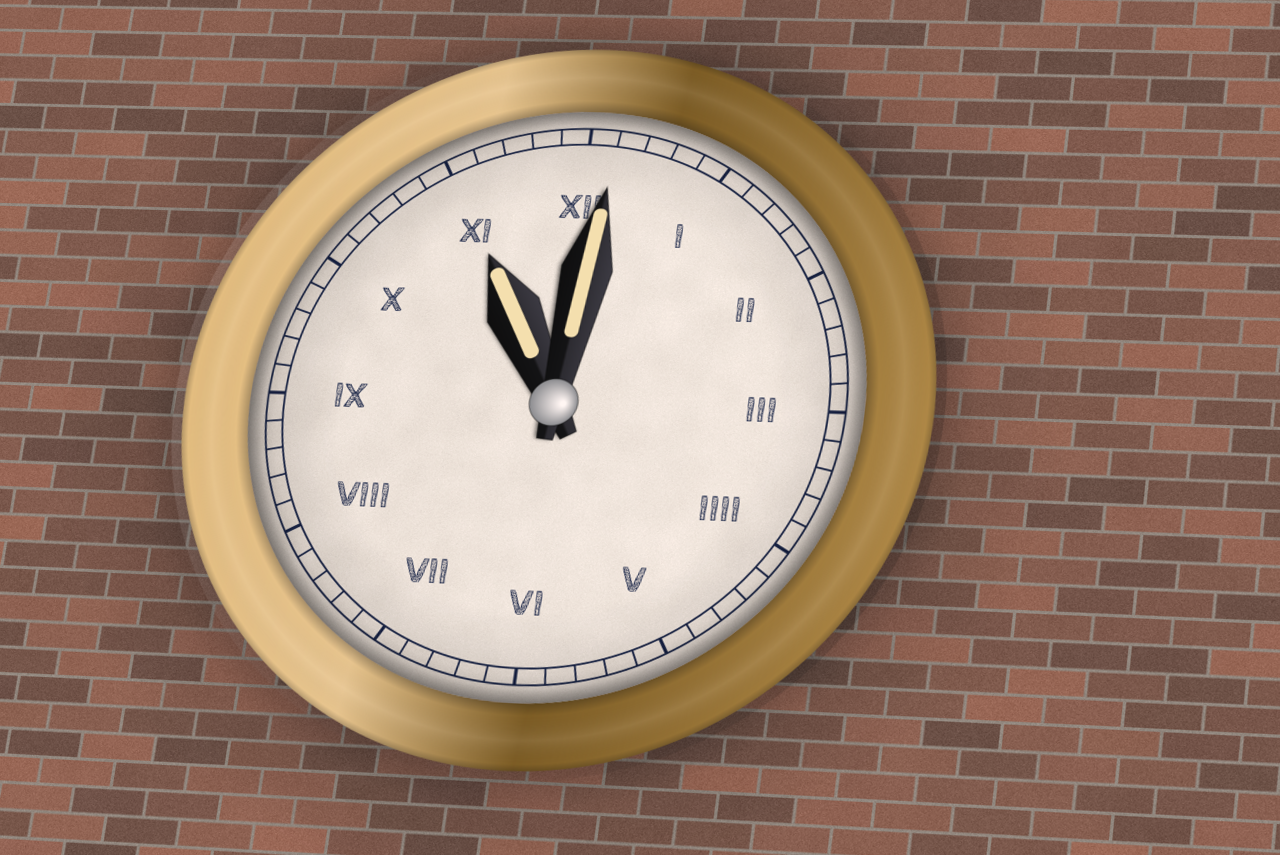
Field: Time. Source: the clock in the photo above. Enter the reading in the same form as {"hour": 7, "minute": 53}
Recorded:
{"hour": 11, "minute": 1}
